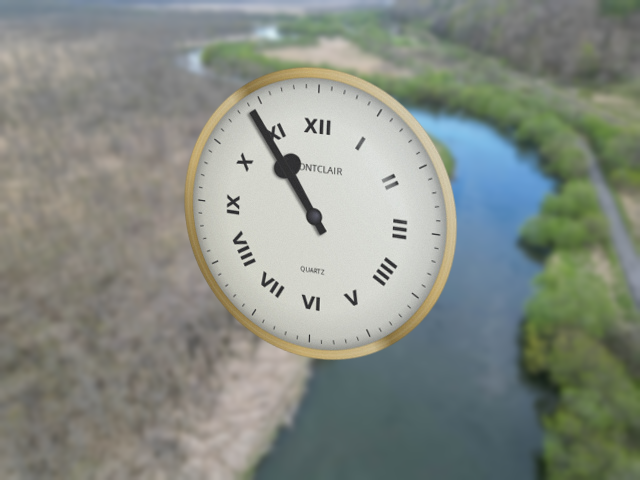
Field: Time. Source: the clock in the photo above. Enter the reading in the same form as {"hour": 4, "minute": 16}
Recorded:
{"hour": 10, "minute": 54}
